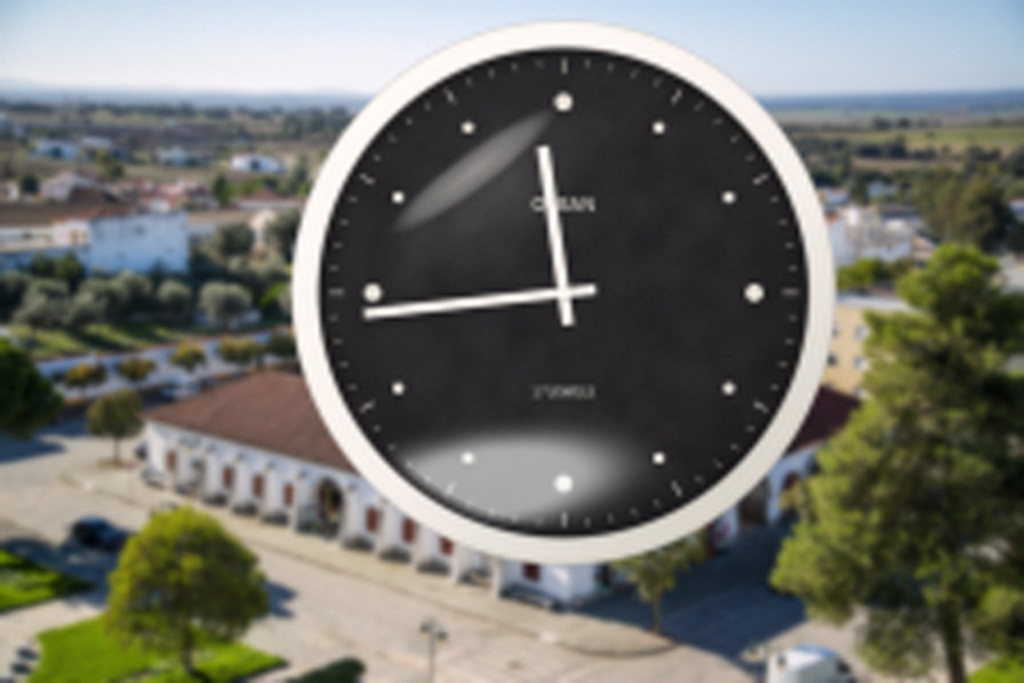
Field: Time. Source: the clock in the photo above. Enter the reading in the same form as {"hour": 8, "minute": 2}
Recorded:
{"hour": 11, "minute": 44}
